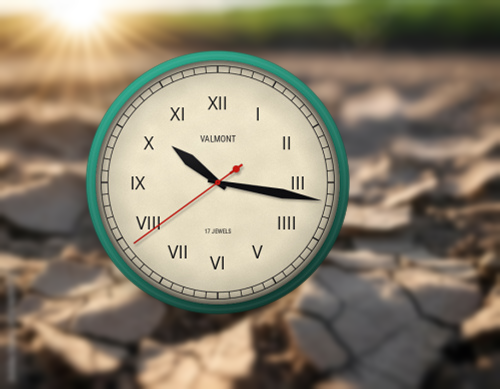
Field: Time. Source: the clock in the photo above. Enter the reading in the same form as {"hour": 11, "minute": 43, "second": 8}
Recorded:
{"hour": 10, "minute": 16, "second": 39}
